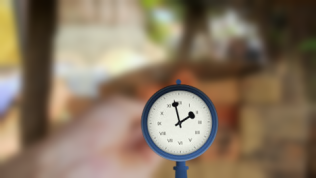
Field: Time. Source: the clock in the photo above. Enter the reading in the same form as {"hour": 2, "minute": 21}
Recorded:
{"hour": 1, "minute": 58}
